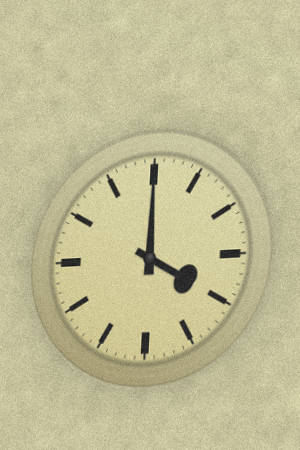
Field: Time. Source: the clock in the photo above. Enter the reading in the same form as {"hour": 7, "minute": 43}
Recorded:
{"hour": 4, "minute": 0}
